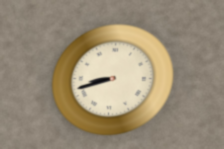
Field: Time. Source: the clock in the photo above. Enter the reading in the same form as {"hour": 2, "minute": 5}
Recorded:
{"hour": 8, "minute": 42}
